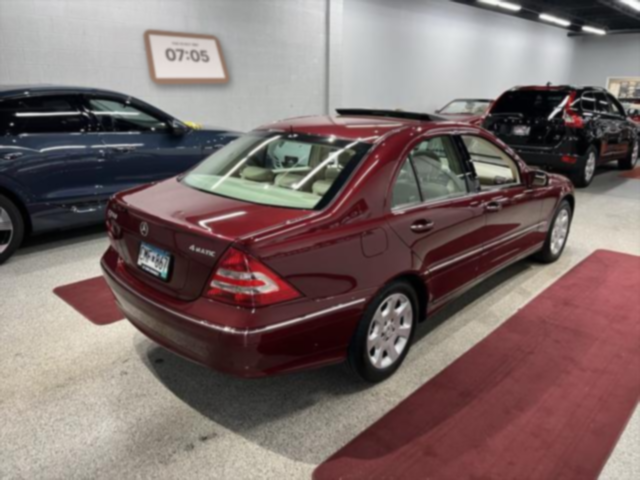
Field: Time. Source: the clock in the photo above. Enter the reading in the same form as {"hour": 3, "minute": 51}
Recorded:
{"hour": 7, "minute": 5}
